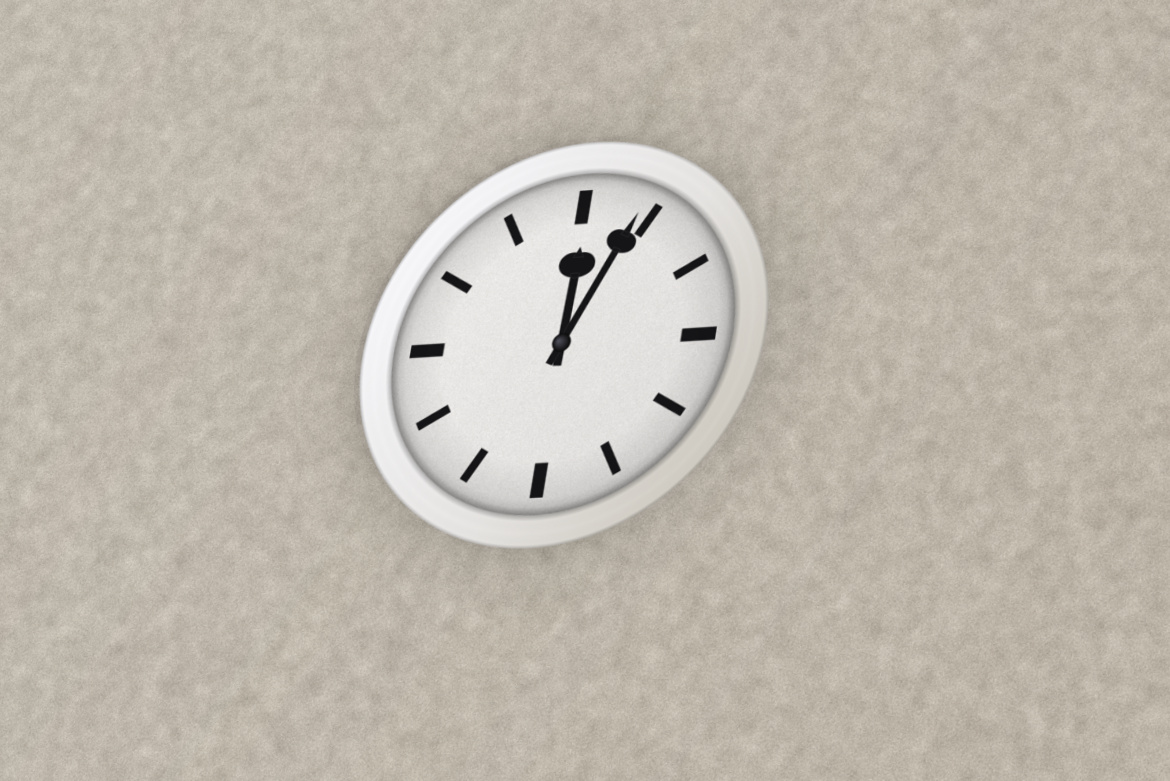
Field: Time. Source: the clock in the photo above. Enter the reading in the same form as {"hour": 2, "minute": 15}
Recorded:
{"hour": 12, "minute": 4}
